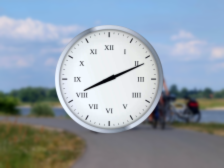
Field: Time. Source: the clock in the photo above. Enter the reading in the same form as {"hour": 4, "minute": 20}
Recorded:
{"hour": 8, "minute": 11}
